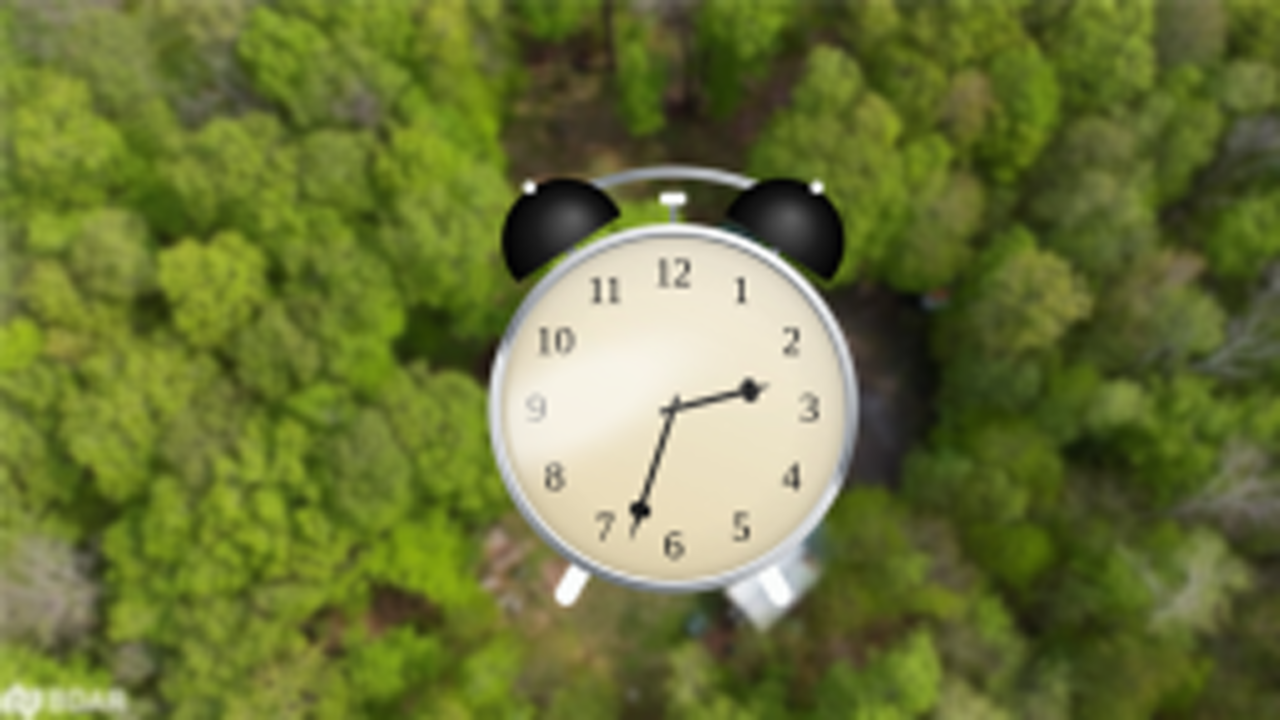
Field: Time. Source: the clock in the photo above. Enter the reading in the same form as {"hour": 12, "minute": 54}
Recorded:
{"hour": 2, "minute": 33}
